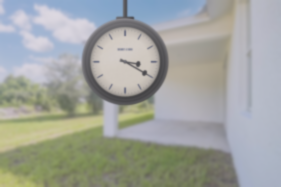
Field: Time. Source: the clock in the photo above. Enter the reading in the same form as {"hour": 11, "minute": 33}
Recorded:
{"hour": 3, "minute": 20}
